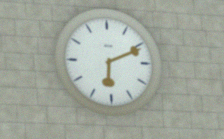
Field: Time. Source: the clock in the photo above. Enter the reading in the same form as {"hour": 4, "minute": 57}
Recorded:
{"hour": 6, "minute": 11}
